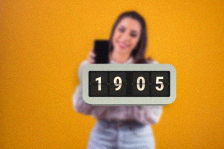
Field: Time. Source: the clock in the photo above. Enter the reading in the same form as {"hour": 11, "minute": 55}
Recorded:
{"hour": 19, "minute": 5}
